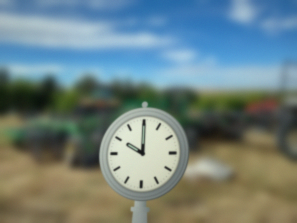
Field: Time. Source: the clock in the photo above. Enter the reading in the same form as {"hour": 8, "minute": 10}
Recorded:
{"hour": 10, "minute": 0}
